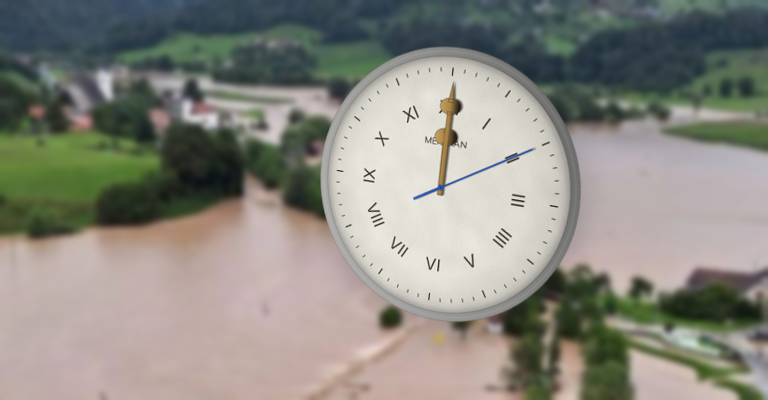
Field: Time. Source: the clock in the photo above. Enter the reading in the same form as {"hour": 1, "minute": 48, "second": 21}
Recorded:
{"hour": 12, "minute": 0, "second": 10}
